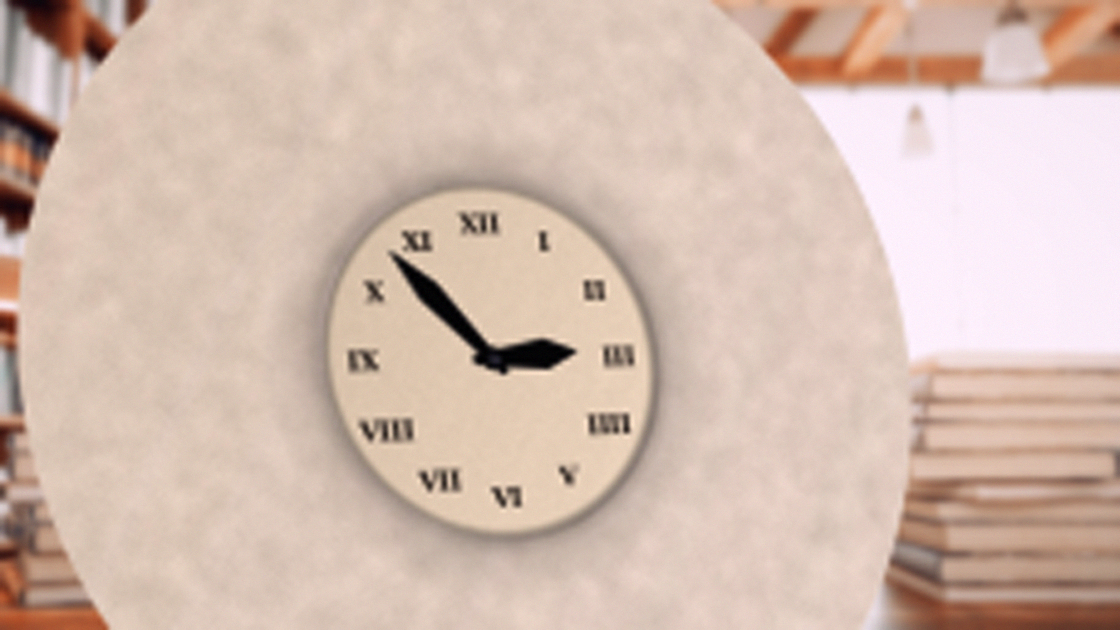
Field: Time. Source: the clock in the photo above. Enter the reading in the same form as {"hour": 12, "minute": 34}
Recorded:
{"hour": 2, "minute": 53}
